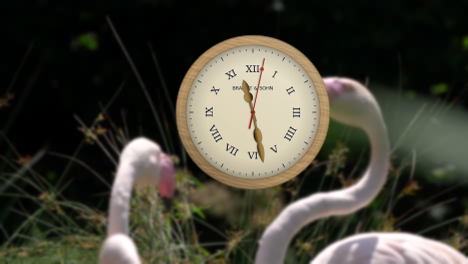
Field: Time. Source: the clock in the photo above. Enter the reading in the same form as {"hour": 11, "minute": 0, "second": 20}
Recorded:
{"hour": 11, "minute": 28, "second": 2}
